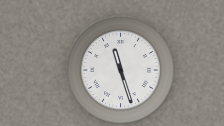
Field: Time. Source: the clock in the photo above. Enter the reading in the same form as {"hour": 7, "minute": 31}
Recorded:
{"hour": 11, "minute": 27}
